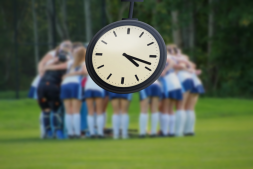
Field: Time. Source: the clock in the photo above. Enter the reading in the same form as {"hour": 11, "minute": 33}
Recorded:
{"hour": 4, "minute": 18}
